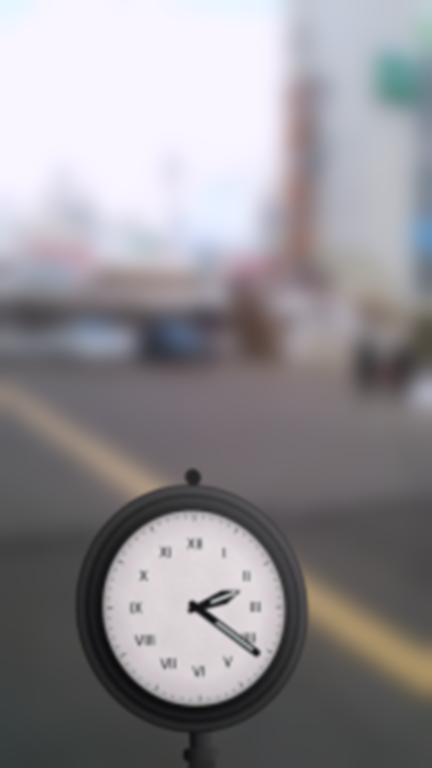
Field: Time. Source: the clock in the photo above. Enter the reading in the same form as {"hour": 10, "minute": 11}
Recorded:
{"hour": 2, "minute": 21}
